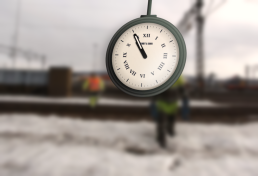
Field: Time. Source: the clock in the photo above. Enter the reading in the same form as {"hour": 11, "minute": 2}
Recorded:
{"hour": 10, "minute": 55}
